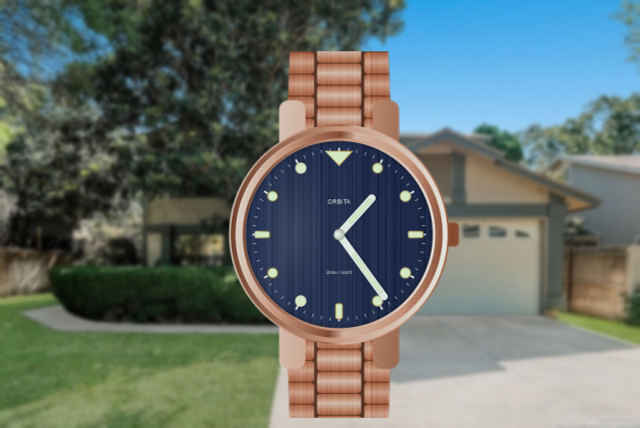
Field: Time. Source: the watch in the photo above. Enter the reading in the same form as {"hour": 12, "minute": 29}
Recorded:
{"hour": 1, "minute": 24}
